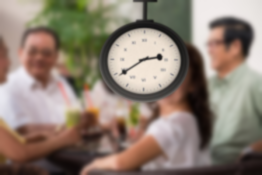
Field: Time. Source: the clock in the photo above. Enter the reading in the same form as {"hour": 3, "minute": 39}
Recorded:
{"hour": 2, "minute": 39}
